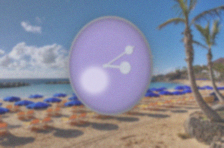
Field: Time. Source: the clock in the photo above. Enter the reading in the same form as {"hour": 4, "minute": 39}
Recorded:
{"hour": 3, "minute": 10}
